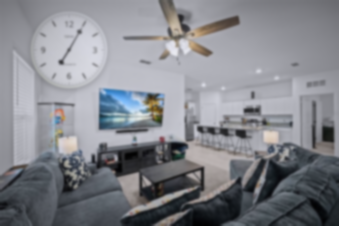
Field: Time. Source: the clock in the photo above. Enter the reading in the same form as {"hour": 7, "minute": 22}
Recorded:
{"hour": 7, "minute": 5}
